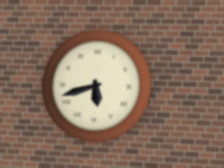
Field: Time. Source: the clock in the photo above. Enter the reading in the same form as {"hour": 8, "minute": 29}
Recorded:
{"hour": 5, "minute": 42}
